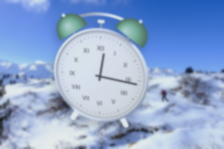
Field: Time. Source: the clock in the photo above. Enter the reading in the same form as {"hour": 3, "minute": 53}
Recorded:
{"hour": 12, "minute": 16}
